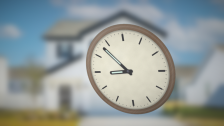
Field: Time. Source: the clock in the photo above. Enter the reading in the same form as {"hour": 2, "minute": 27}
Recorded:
{"hour": 8, "minute": 53}
